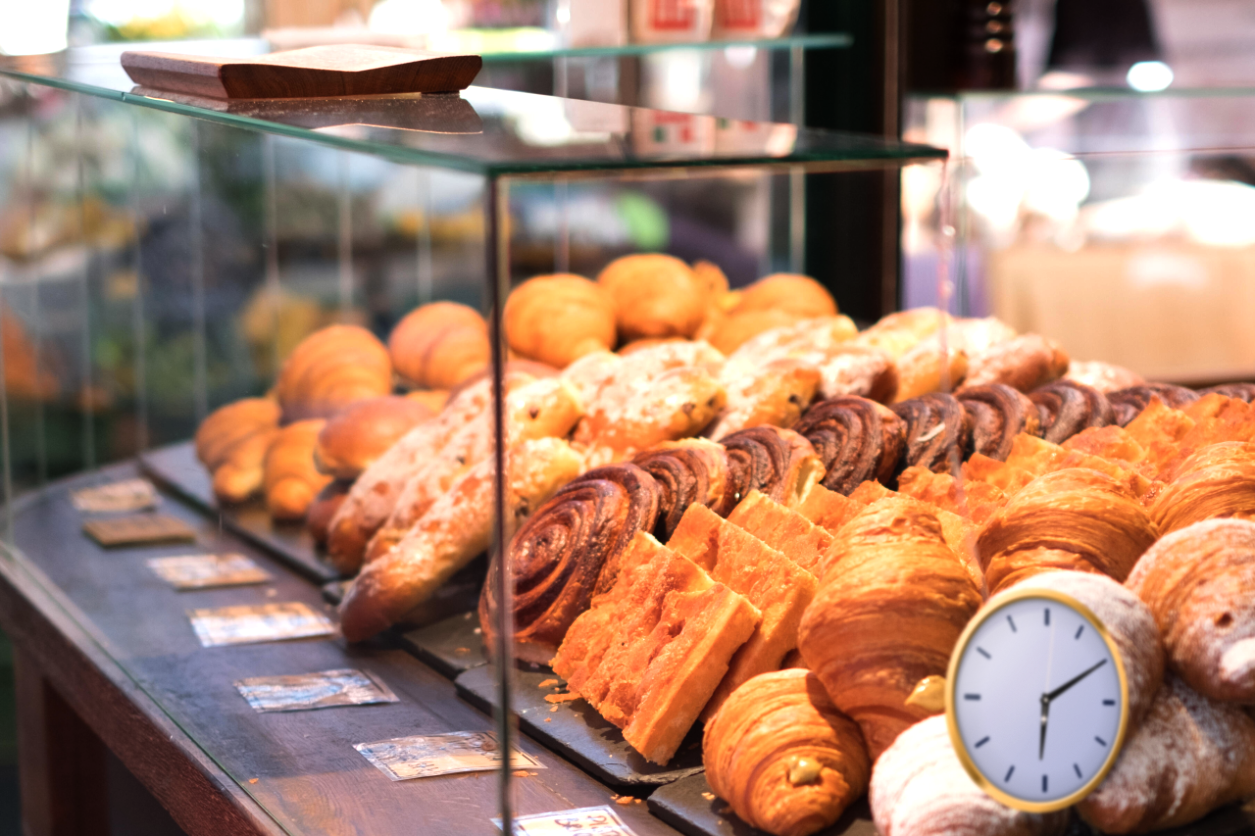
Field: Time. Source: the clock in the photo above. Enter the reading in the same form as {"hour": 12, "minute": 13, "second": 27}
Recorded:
{"hour": 6, "minute": 10, "second": 1}
